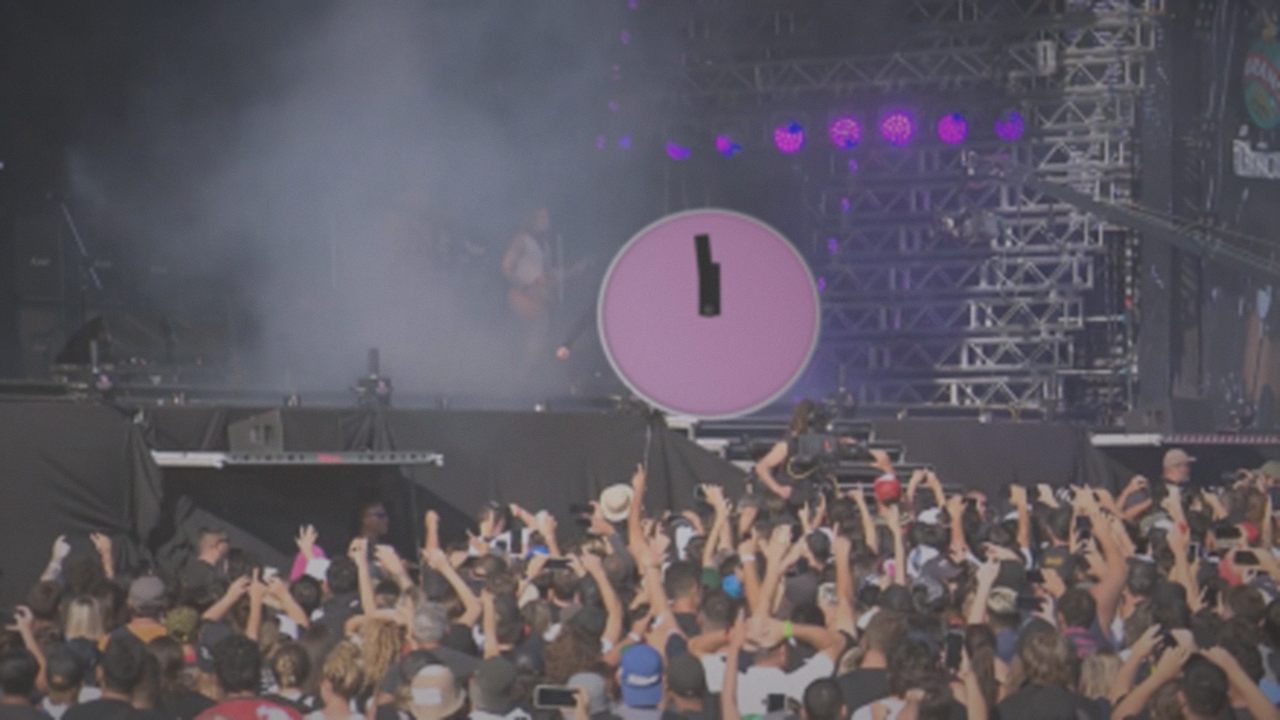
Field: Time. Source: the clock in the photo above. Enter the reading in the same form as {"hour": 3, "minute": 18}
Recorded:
{"hour": 11, "minute": 59}
